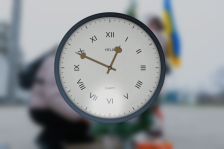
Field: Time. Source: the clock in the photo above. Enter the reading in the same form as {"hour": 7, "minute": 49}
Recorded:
{"hour": 12, "minute": 49}
